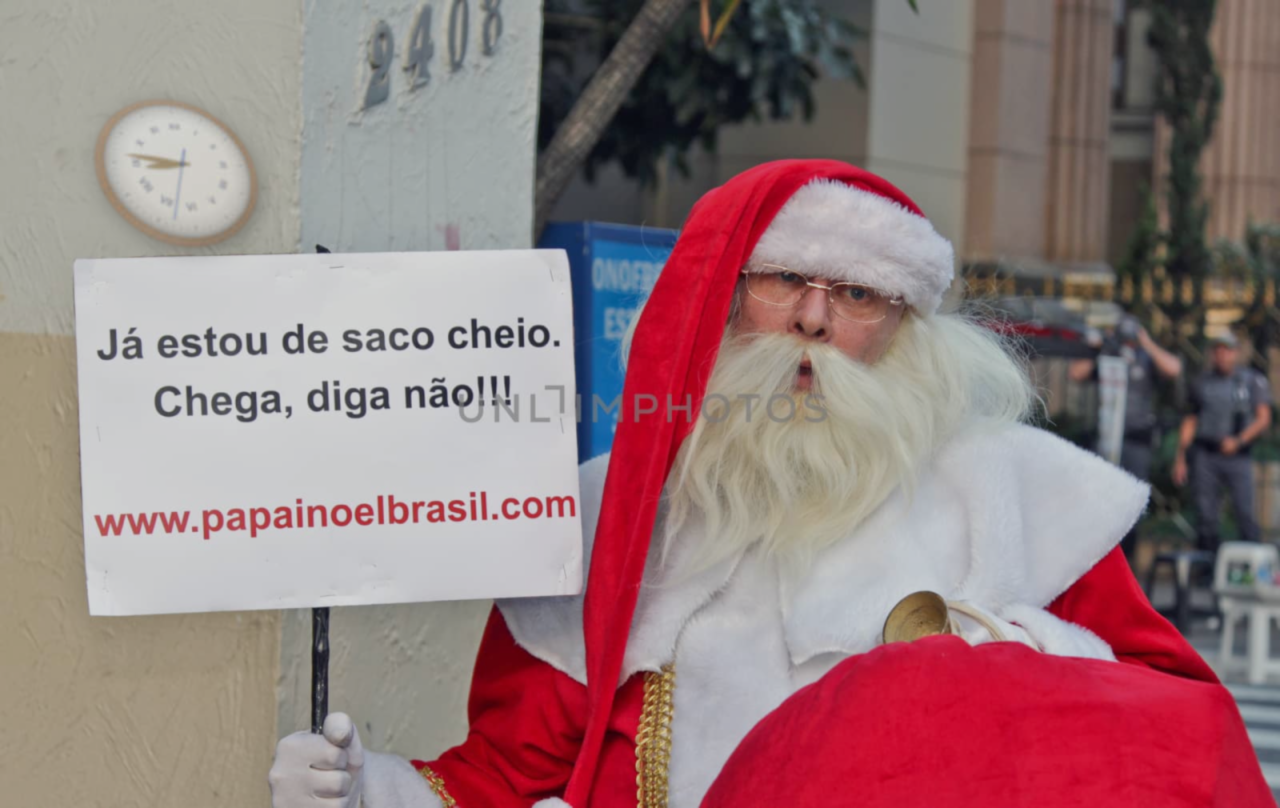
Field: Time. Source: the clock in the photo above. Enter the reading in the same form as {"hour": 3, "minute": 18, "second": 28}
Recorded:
{"hour": 8, "minute": 46, "second": 33}
